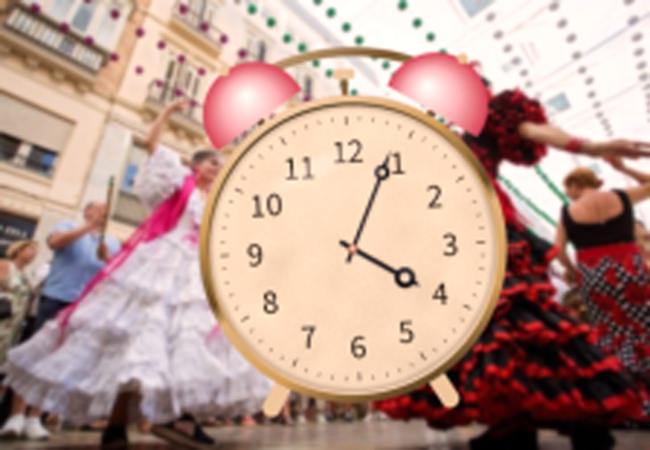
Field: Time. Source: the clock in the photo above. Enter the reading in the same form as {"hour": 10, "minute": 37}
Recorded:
{"hour": 4, "minute": 4}
